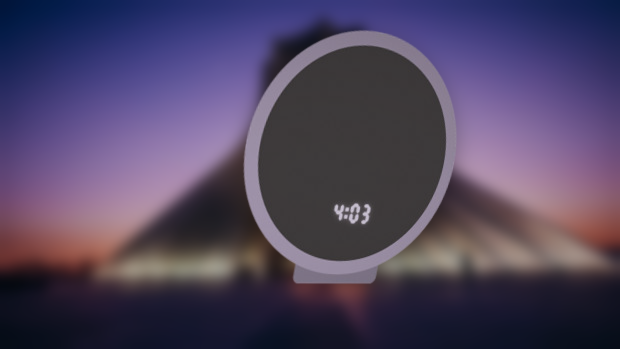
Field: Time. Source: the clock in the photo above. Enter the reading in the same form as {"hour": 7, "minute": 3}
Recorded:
{"hour": 4, "minute": 3}
